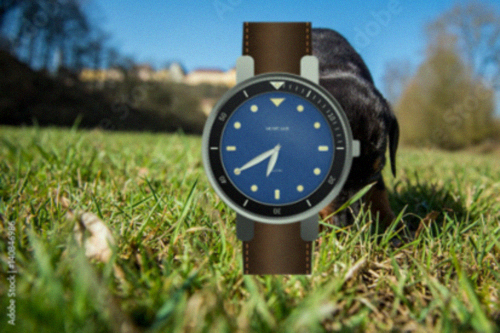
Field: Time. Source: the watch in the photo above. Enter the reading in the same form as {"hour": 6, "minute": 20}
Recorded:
{"hour": 6, "minute": 40}
